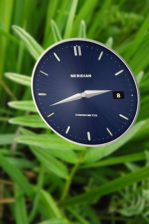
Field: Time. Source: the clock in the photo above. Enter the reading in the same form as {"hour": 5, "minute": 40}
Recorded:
{"hour": 2, "minute": 42}
